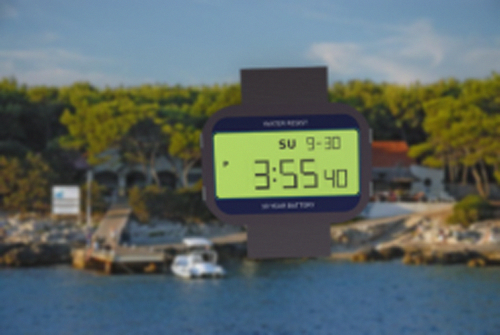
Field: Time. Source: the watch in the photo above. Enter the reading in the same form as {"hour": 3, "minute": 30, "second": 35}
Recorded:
{"hour": 3, "minute": 55, "second": 40}
